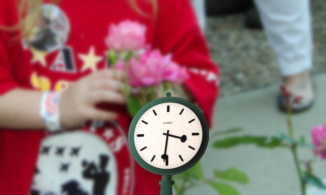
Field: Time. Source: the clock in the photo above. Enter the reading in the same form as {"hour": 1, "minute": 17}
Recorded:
{"hour": 3, "minute": 31}
